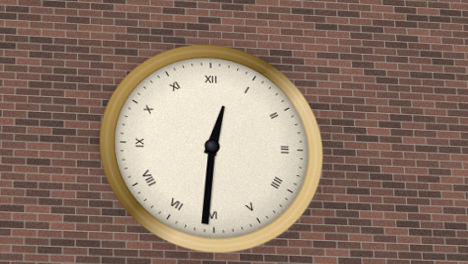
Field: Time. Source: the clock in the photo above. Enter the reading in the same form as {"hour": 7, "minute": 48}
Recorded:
{"hour": 12, "minute": 31}
